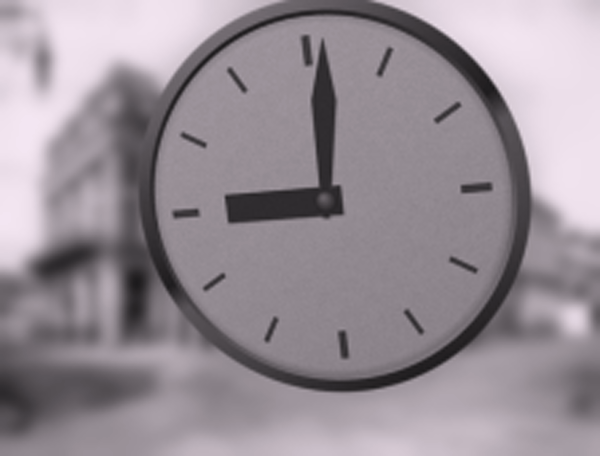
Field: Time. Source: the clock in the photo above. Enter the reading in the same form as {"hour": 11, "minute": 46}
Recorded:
{"hour": 9, "minute": 1}
